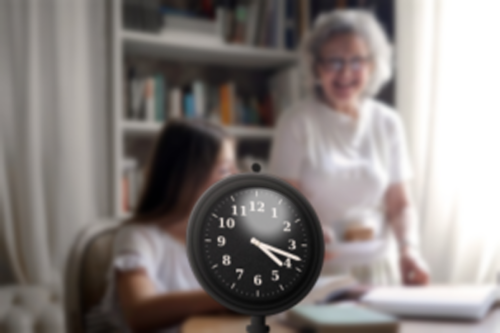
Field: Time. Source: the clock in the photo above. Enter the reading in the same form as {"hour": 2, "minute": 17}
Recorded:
{"hour": 4, "minute": 18}
